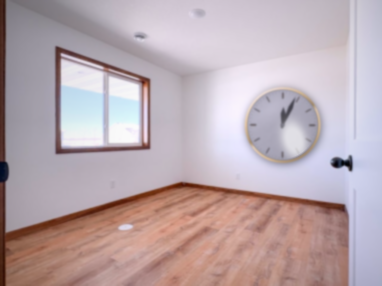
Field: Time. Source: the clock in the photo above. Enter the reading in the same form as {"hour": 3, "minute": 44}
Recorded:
{"hour": 12, "minute": 4}
